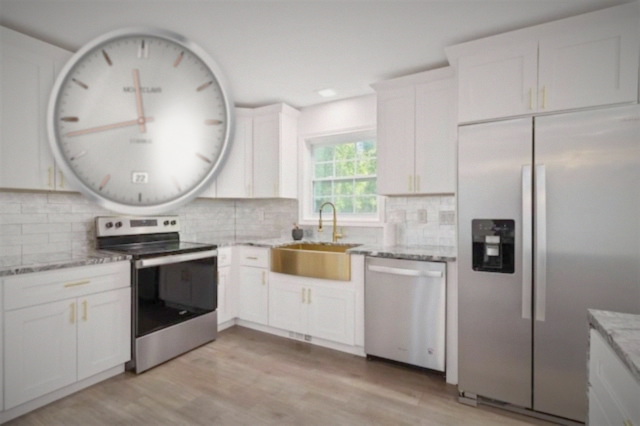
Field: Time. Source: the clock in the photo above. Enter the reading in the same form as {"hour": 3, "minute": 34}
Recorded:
{"hour": 11, "minute": 43}
